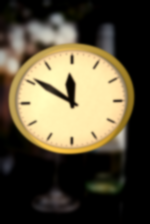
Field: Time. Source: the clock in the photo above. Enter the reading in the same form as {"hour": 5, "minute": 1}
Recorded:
{"hour": 11, "minute": 51}
